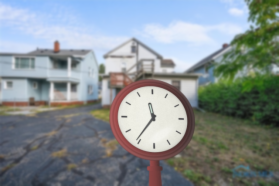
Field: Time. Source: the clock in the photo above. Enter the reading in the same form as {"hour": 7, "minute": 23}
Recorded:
{"hour": 11, "minute": 36}
